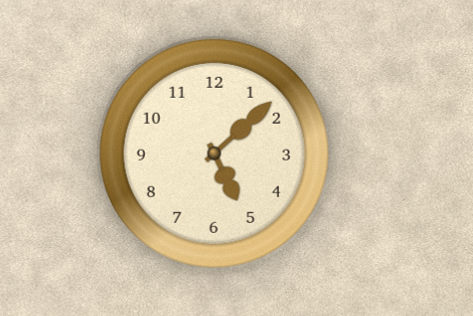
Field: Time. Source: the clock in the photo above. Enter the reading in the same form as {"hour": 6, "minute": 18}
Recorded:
{"hour": 5, "minute": 8}
